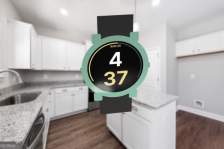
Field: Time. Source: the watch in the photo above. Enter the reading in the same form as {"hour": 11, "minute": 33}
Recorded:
{"hour": 4, "minute": 37}
